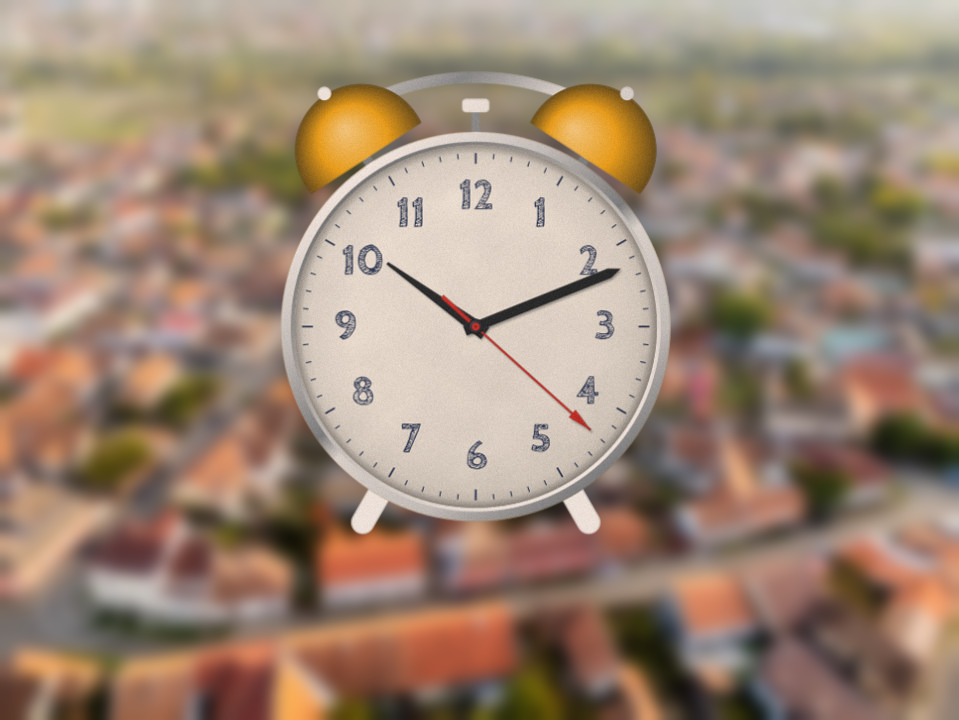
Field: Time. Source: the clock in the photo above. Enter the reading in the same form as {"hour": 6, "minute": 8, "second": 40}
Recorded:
{"hour": 10, "minute": 11, "second": 22}
